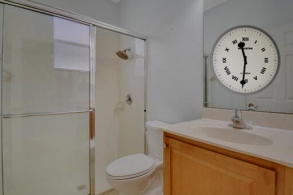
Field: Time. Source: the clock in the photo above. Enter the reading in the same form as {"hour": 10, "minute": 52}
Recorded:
{"hour": 11, "minute": 31}
